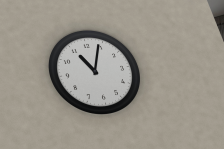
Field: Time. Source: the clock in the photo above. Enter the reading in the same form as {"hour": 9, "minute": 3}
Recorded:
{"hour": 11, "minute": 4}
